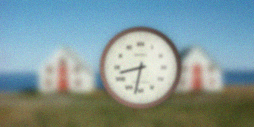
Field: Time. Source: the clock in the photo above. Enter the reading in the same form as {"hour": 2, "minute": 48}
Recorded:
{"hour": 8, "minute": 32}
